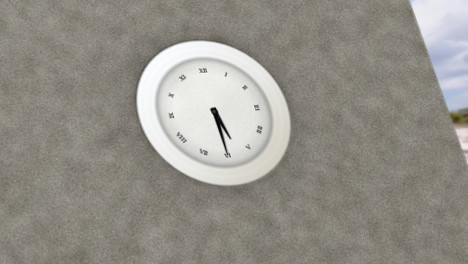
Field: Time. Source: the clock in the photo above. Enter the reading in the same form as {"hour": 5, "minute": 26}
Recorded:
{"hour": 5, "minute": 30}
